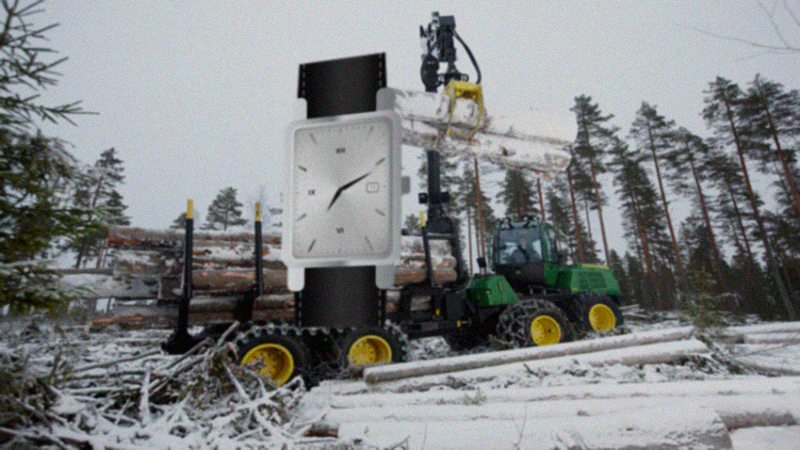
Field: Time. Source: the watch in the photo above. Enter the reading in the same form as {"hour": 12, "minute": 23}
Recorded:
{"hour": 7, "minute": 11}
